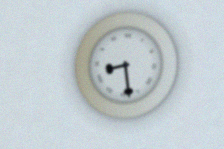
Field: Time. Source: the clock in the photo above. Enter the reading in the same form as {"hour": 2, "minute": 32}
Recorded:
{"hour": 8, "minute": 28}
